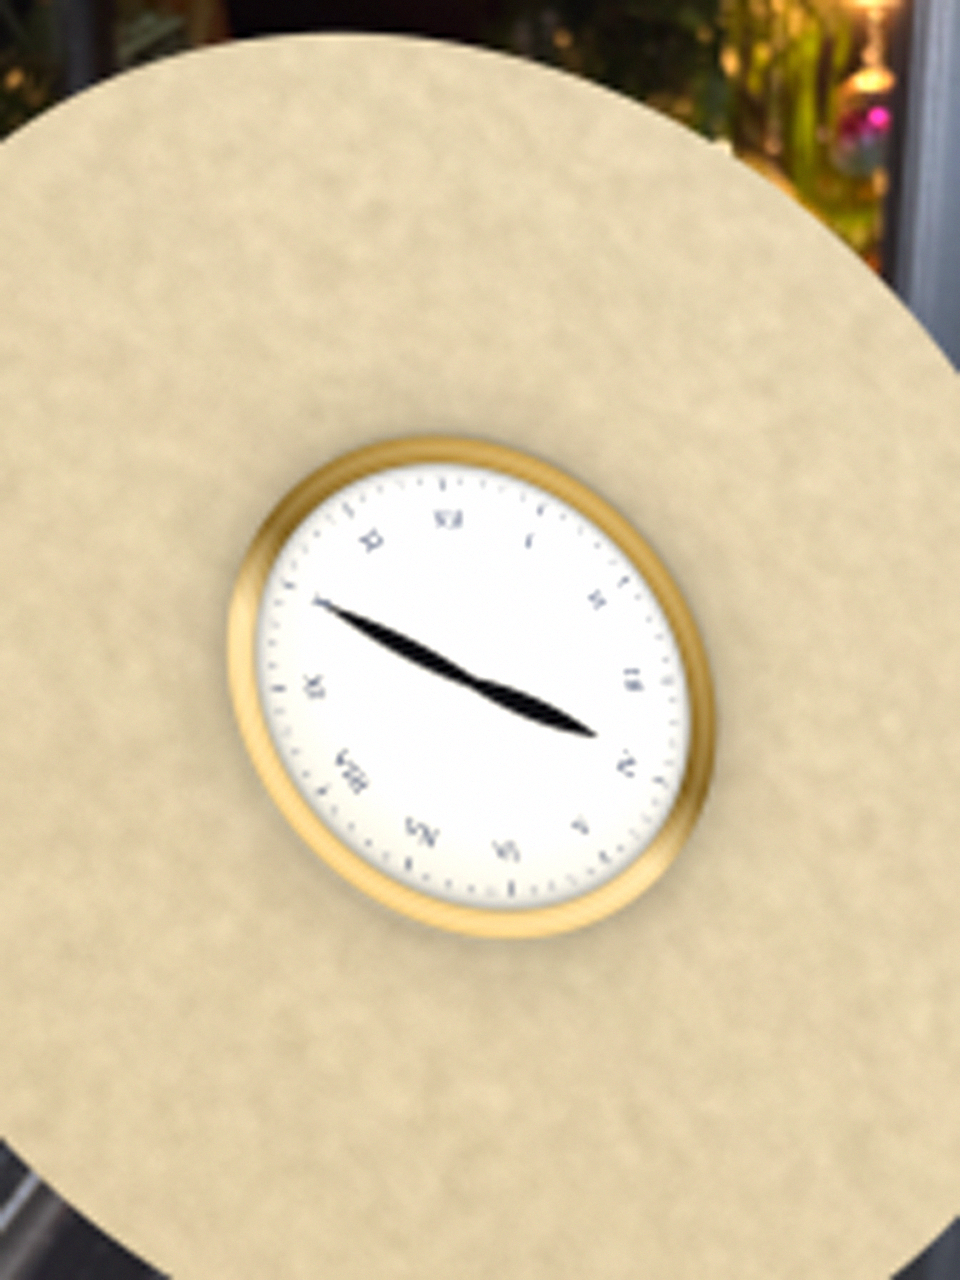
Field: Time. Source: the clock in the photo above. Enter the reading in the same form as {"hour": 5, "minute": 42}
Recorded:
{"hour": 3, "minute": 50}
